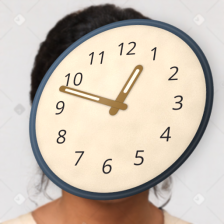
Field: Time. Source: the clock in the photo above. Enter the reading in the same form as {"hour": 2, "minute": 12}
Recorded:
{"hour": 12, "minute": 48}
